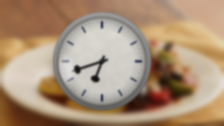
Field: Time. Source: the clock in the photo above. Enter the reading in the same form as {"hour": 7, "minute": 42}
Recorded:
{"hour": 6, "minute": 42}
